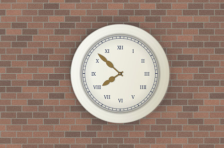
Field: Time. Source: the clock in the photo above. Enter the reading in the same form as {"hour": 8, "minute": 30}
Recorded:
{"hour": 7, "minute": 52}
